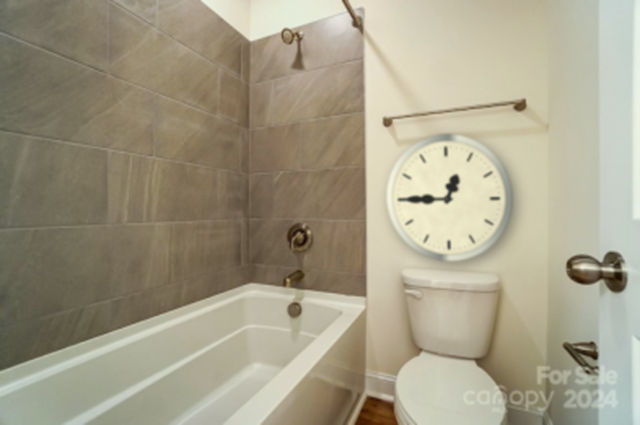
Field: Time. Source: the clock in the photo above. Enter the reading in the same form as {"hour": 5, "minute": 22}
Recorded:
{"hour": 12, "minute": 45}
